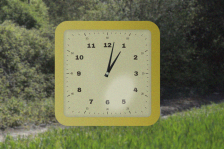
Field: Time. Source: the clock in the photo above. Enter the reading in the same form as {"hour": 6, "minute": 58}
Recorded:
{"hour": 1, "minute": 2}
